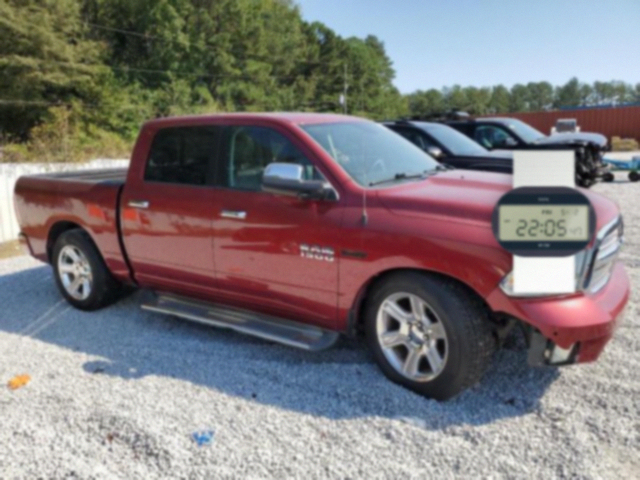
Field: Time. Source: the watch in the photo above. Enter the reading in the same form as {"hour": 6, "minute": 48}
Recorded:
{"hour": 22, "minute": 5}
